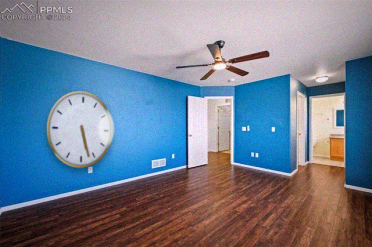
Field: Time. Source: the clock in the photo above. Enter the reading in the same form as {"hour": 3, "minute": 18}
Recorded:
{"hour": 5, "minute": 27}
